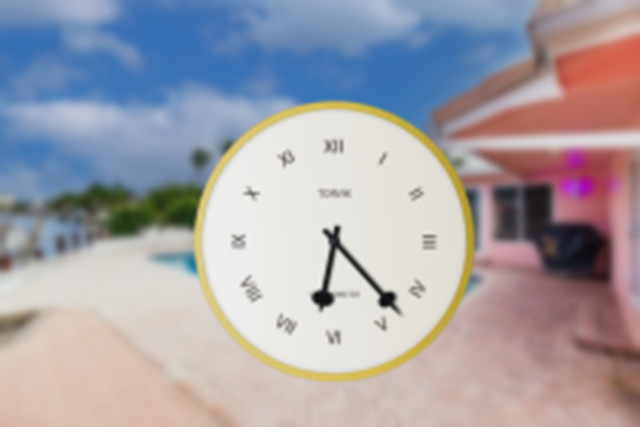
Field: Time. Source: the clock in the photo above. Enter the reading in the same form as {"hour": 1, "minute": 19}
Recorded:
{"hour": 6, "minute": 23}
